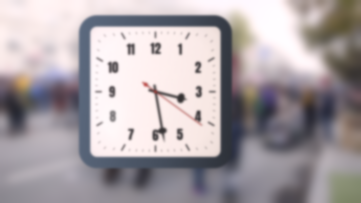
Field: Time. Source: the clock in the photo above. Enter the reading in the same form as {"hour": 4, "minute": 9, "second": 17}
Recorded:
{"hour": 3, "minute": 28, "second": 21}
